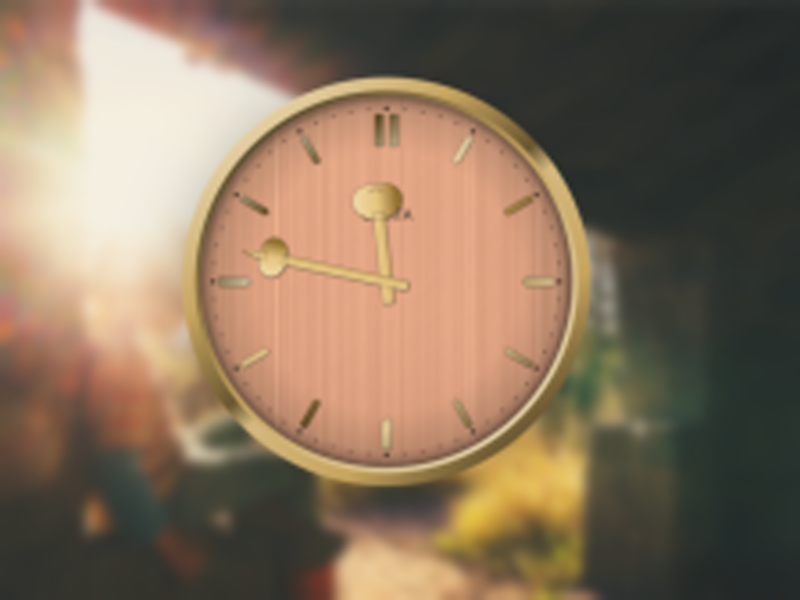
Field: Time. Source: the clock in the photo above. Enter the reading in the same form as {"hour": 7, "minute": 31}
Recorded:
{"hour": 11, "minute": 47}
